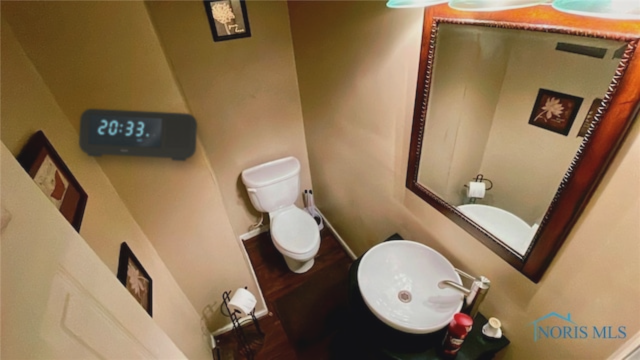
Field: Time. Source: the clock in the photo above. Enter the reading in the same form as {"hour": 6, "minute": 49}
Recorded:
{"hour": 20, "minute": 33}
